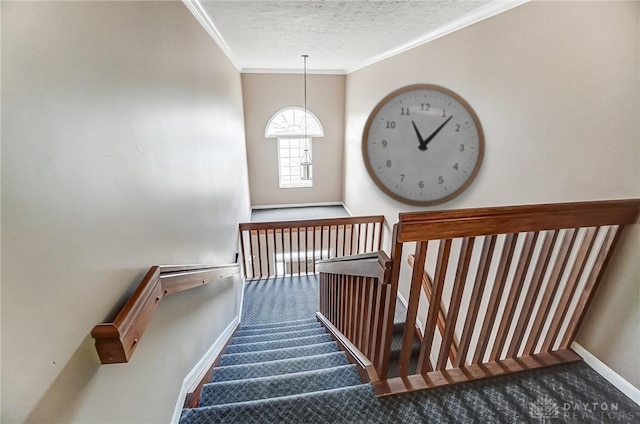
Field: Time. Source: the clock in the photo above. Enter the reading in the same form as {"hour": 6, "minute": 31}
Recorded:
{"hour": 11, "minute": 7}
